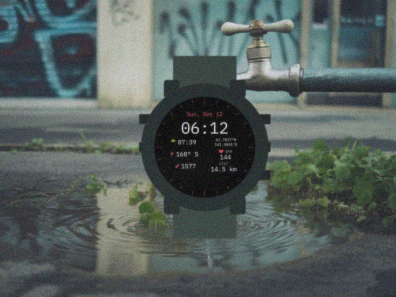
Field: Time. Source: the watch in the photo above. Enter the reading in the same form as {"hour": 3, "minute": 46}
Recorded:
{"hour": 6, "minute": 12}
